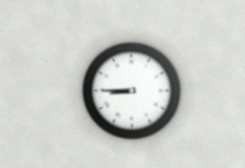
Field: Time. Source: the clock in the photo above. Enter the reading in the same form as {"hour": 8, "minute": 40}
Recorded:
{"hour": 8, "minute": 45}
